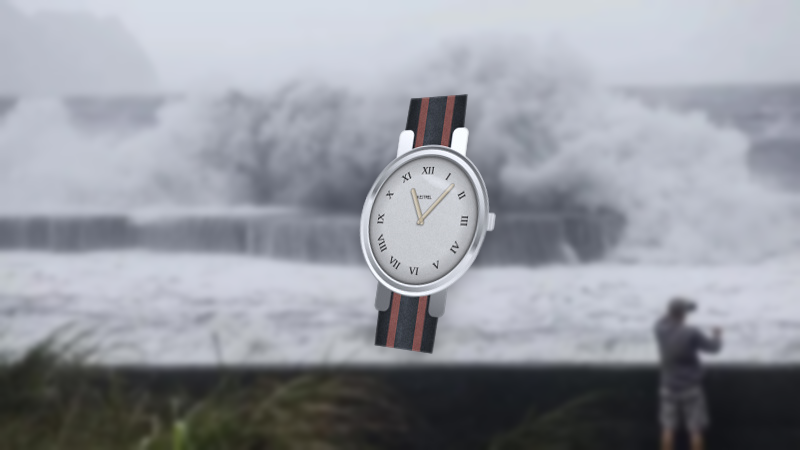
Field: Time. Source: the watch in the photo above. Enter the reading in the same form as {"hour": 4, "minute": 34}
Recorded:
{"hour": 11, "minute": 7}
